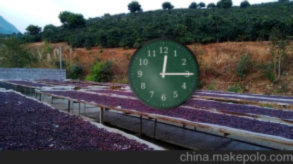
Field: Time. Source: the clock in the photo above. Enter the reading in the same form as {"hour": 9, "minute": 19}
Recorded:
{"hour": 12, "minute": 15}
